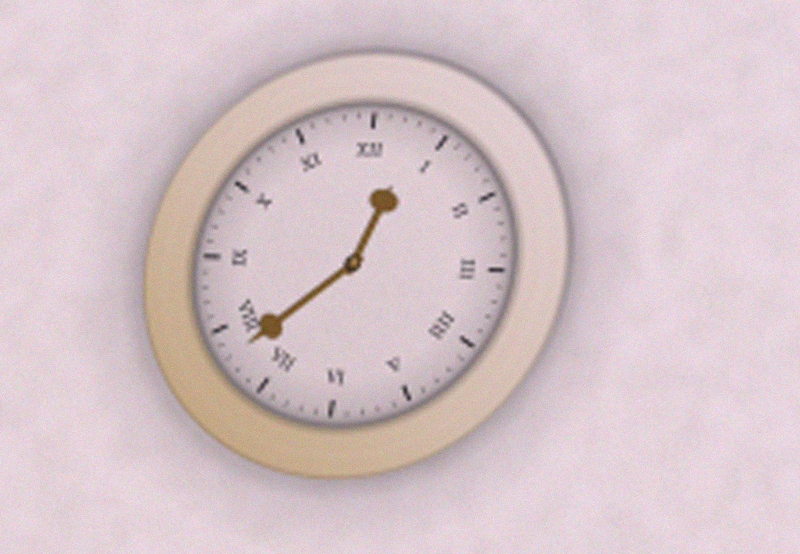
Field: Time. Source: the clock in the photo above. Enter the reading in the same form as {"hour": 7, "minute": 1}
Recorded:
{"hour": 12, "minute": 38}
